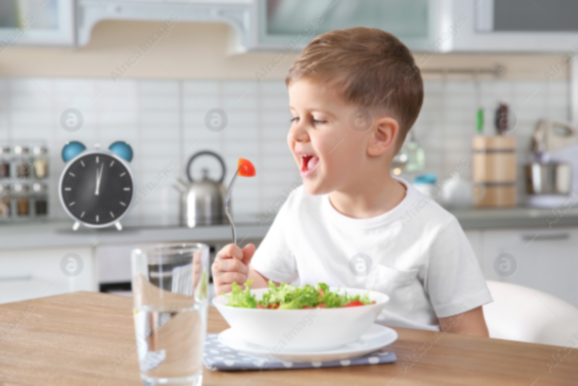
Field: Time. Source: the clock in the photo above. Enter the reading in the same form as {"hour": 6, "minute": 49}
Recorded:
{"hour": 12, "minute": 2}
